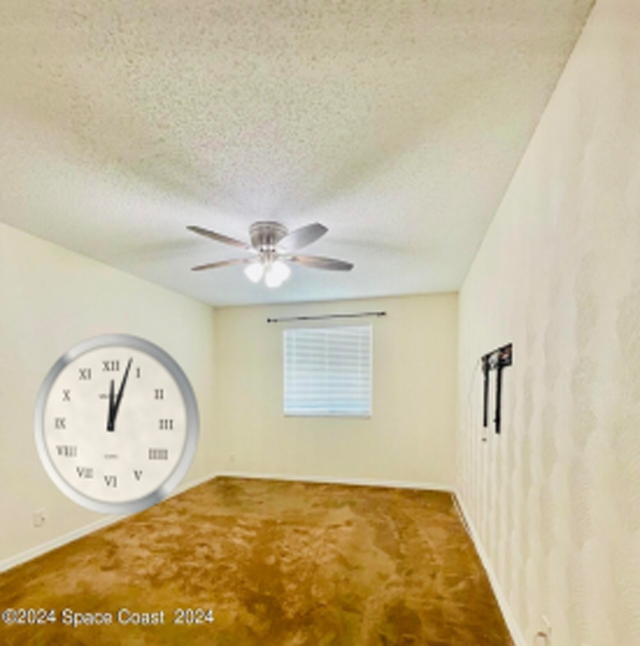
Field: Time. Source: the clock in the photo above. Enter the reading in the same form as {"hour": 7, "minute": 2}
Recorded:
{"hour": 12, "minute": 3}
